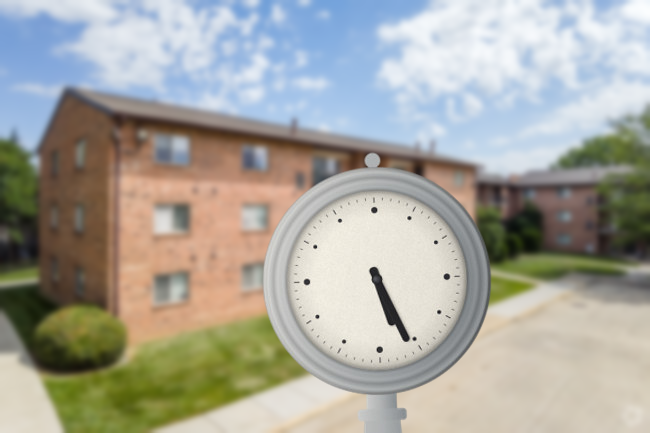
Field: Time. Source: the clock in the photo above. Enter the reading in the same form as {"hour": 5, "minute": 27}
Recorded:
{"hour": 5, "minute": 26}
